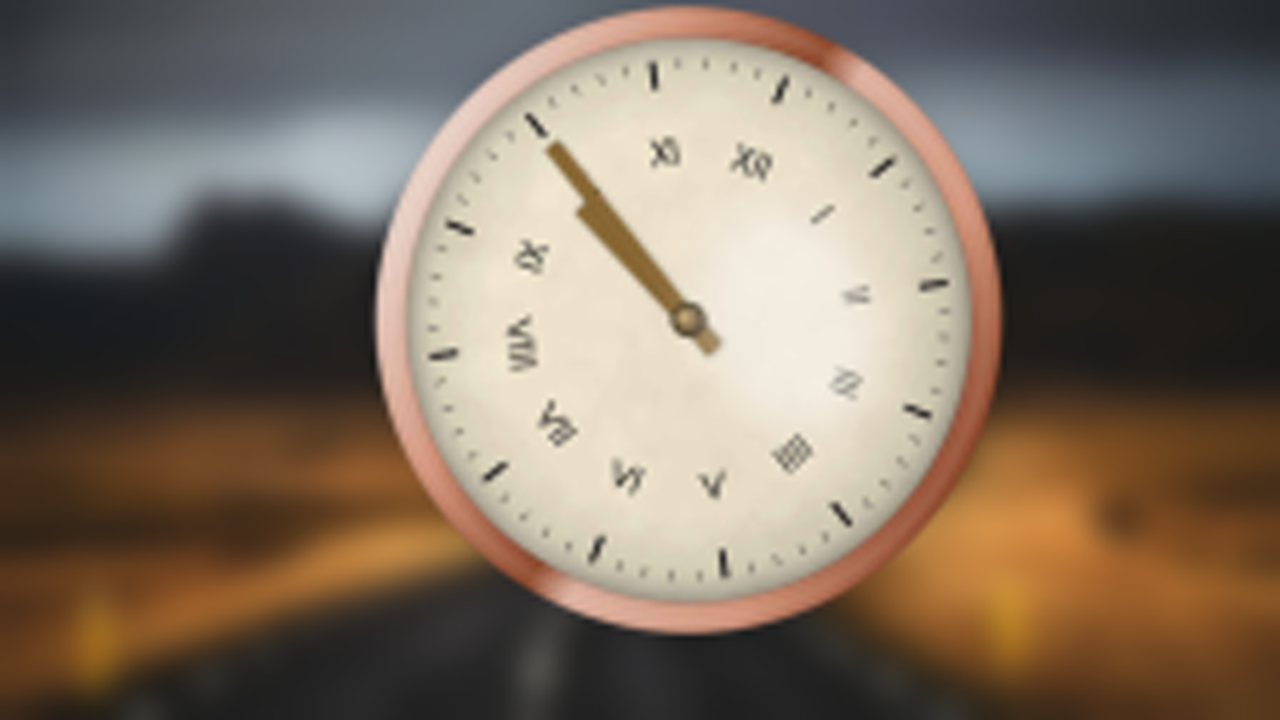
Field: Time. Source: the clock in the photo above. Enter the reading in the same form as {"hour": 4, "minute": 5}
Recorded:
{"hour": 9, "minute": 50}
